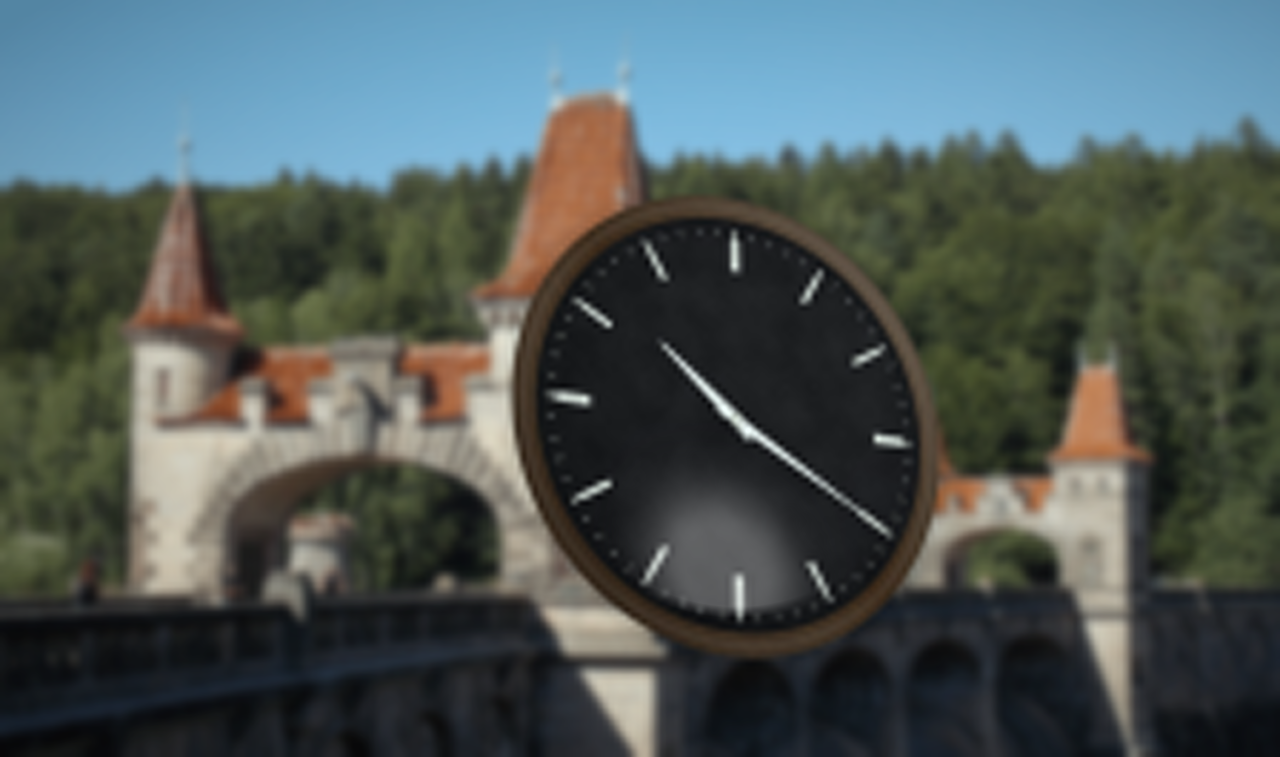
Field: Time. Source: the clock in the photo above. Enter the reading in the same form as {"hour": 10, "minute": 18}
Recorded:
{"hour": 10, "minute": 20}
